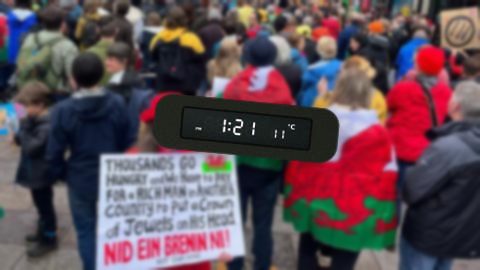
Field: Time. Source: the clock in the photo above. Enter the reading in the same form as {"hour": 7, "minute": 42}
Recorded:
{"hour": 1, "minute": 21}
